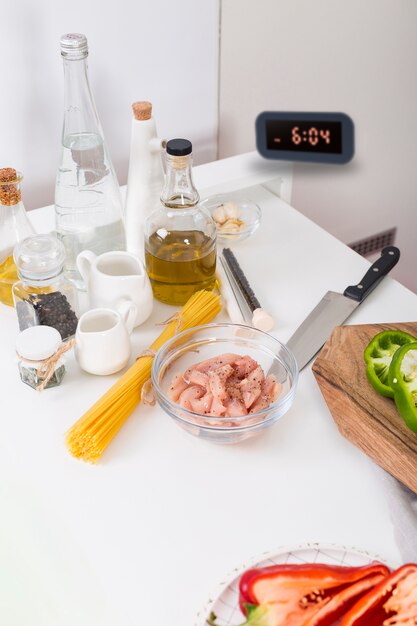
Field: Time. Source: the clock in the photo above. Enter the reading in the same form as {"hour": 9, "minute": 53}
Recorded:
{"hour": 6, "minute": 4}
